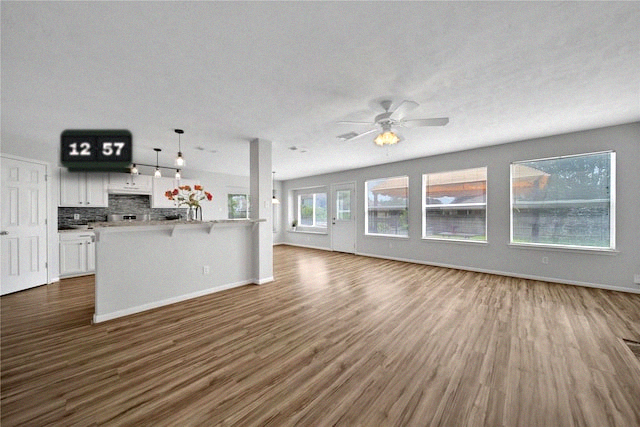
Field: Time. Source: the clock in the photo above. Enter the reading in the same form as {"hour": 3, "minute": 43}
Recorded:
{"hour": 12, "minute": 57}
